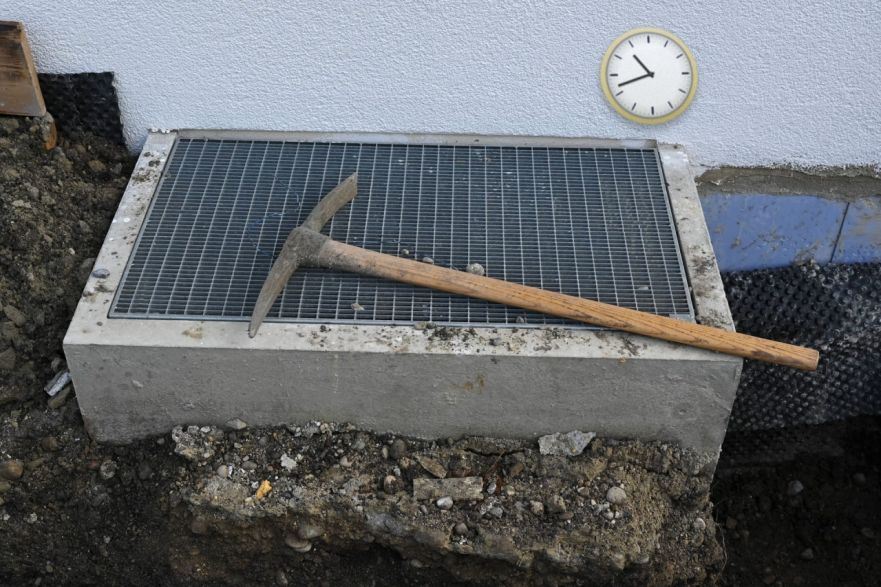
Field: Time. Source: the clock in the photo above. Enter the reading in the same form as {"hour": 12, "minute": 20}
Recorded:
{"hour": 10, "minute": 42}
